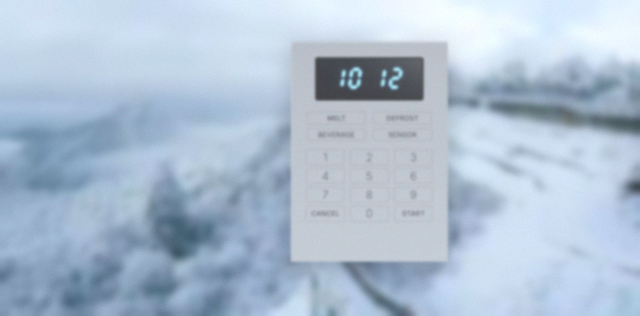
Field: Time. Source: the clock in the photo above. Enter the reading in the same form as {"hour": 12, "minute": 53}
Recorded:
{"hour": 10, "minute": 12}
